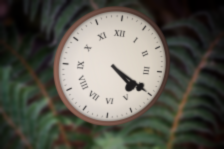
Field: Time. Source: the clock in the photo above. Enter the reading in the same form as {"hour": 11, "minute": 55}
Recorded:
{"hour": 4, "minute": 20}
